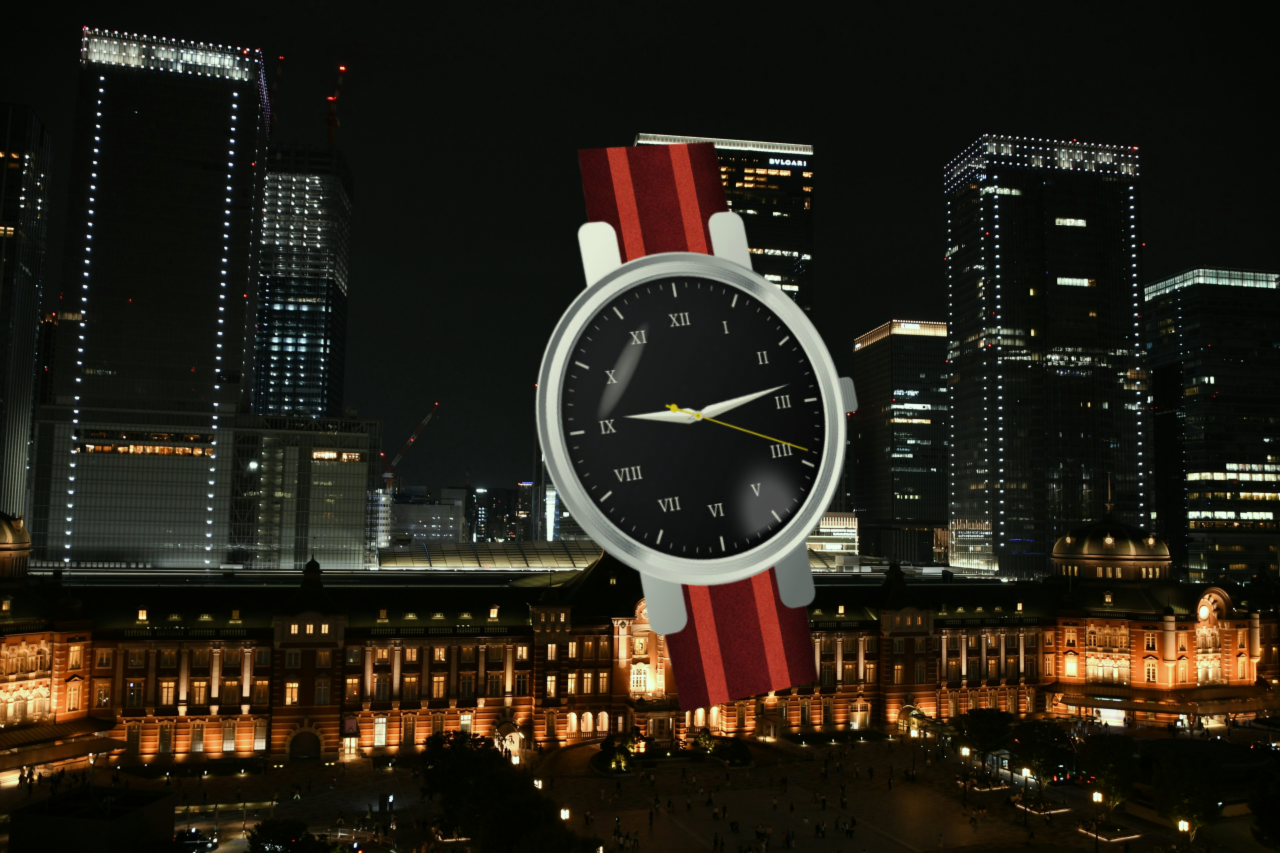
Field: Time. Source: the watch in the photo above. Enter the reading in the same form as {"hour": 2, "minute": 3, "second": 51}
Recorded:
{"hour": 9, "minute": 13, "second": 19}
